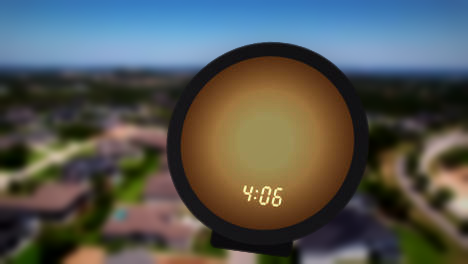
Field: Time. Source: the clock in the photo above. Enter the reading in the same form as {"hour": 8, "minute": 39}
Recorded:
{"hour": 4, "minute": 6}
